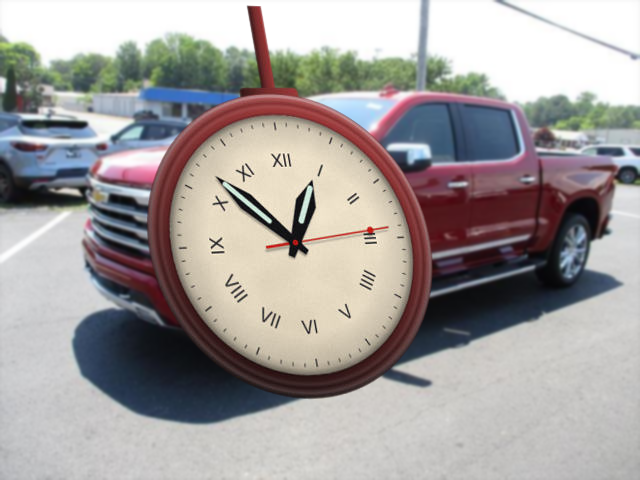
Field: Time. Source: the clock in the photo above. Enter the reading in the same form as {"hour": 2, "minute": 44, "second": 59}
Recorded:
{"hour": 12, "minute": 52, "second": 14}
